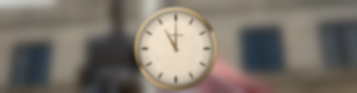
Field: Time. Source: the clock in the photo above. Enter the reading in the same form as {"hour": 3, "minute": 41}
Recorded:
{"hour": 11, "minute": 0}
